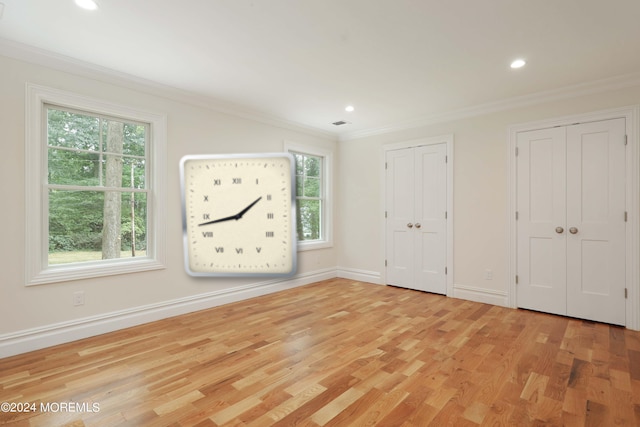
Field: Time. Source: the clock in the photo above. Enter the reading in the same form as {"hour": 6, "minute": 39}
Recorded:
{"hour": 1, "minute": 43}
